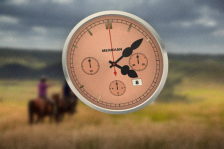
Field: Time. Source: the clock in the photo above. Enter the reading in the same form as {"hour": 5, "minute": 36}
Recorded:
{"hour": 4, "minute": 9}
